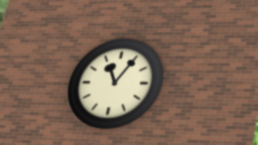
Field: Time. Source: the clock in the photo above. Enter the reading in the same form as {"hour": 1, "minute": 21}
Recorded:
{"hour": 11, "minute": 5}
